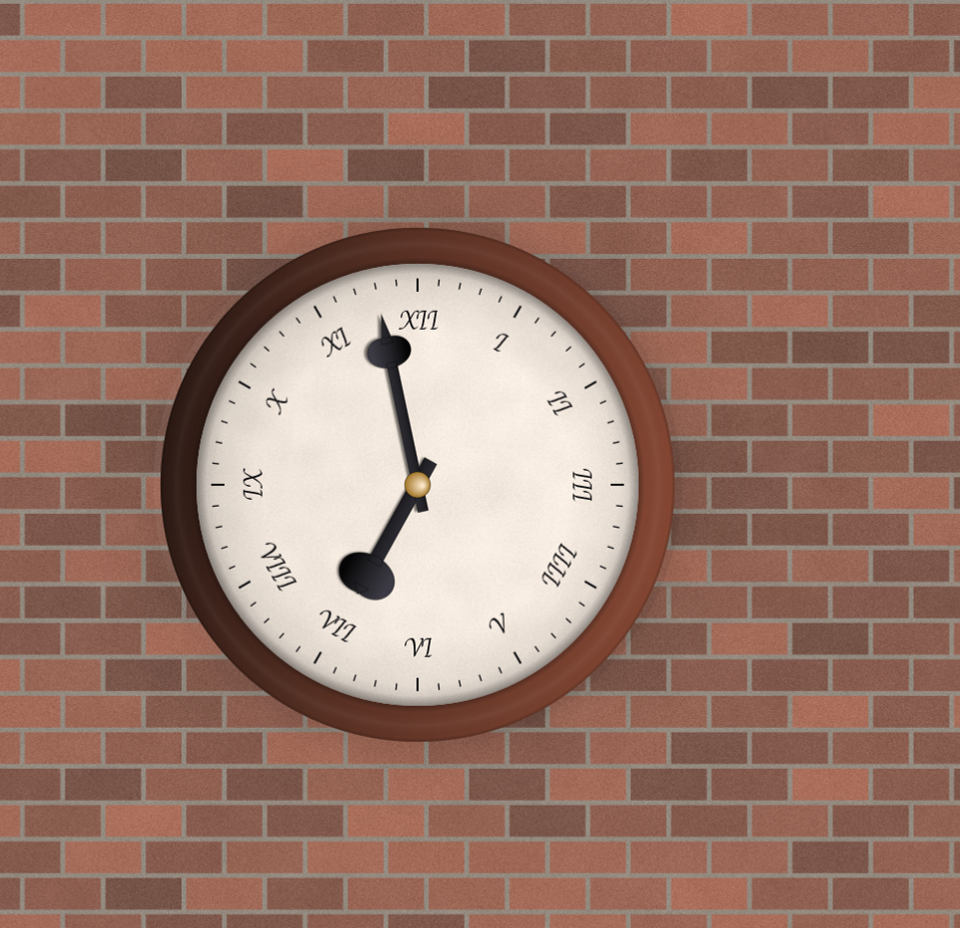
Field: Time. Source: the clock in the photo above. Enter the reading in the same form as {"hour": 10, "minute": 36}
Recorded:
{"hour": 6, "minute": 58}
